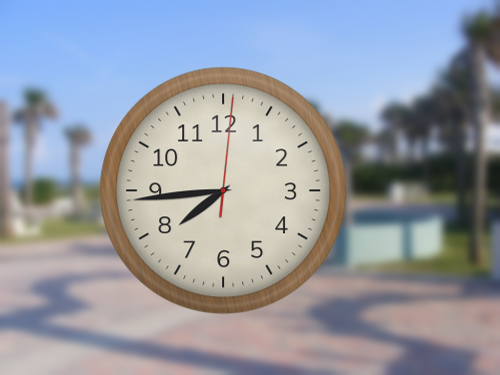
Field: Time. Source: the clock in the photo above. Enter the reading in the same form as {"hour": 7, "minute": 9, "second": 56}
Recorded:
{"hour": 7, "minute": 44, "second": 1}
